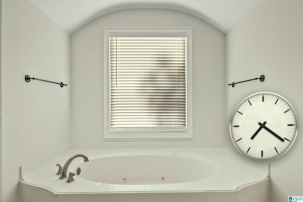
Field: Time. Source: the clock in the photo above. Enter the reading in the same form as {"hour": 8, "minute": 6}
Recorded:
{"hour": 7, "minute": 21}
